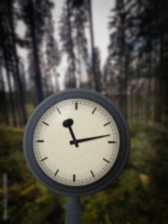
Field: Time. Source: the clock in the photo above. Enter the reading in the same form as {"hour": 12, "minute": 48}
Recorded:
{"hour": 11, "minute": 13}
